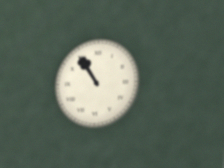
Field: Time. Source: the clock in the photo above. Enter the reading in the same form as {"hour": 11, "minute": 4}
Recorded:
{"hour": 10, "minute": 54}
